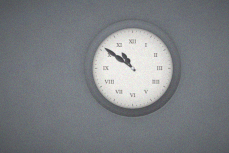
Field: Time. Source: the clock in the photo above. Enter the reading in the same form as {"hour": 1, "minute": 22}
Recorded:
{"hour": 10, "minute": 51}
